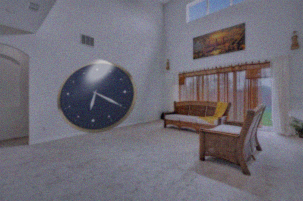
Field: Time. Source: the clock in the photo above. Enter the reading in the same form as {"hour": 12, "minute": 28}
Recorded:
{"hour": 6, "minute": 20}
